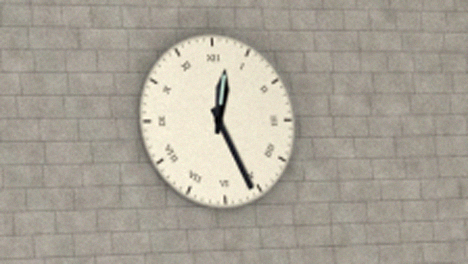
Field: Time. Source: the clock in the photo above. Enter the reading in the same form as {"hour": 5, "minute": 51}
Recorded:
{"hour": 12, "minute": 26}
